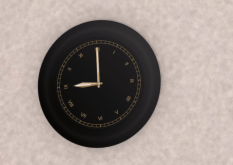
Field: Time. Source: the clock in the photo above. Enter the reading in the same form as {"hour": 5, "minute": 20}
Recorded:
{"hour": 9, "minute": 0}
